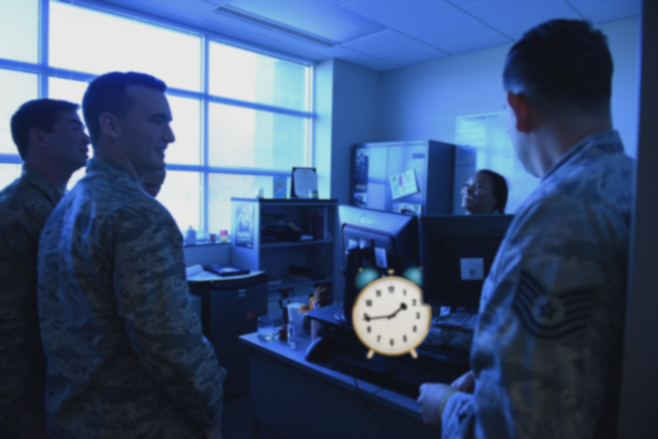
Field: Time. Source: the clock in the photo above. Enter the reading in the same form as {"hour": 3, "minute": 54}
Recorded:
{"hour": 1, "minute": 44}
